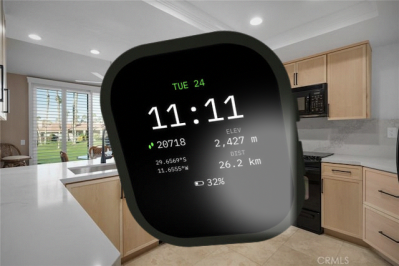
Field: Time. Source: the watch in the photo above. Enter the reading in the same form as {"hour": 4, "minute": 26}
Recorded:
{"hour": 11, "minute": 11}
